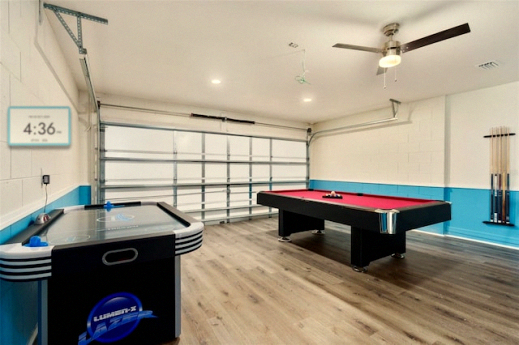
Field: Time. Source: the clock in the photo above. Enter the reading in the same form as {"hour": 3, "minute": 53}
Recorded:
{"hour": 4, "minute": 36}
